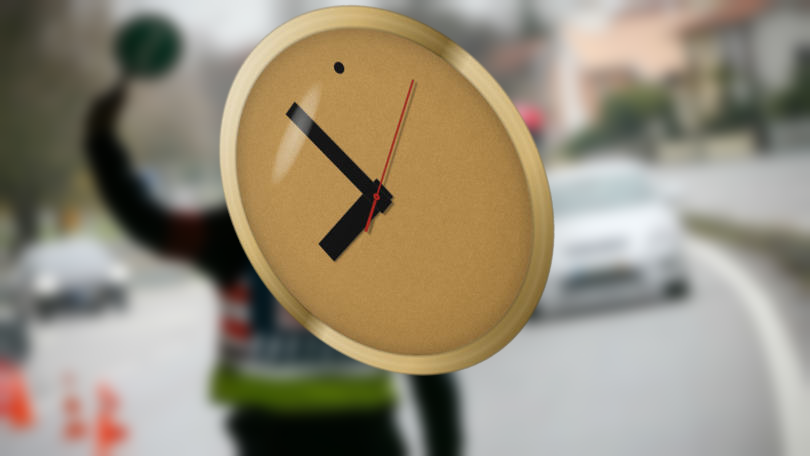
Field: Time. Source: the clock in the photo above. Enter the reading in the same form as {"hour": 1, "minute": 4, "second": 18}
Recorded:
{"hour": 7, "minute": 54, "second": 6}
